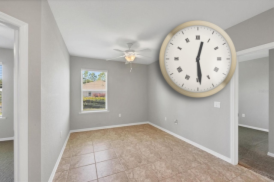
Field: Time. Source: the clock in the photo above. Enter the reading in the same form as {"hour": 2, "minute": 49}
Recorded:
{"hour": 12, "minute": 29}
